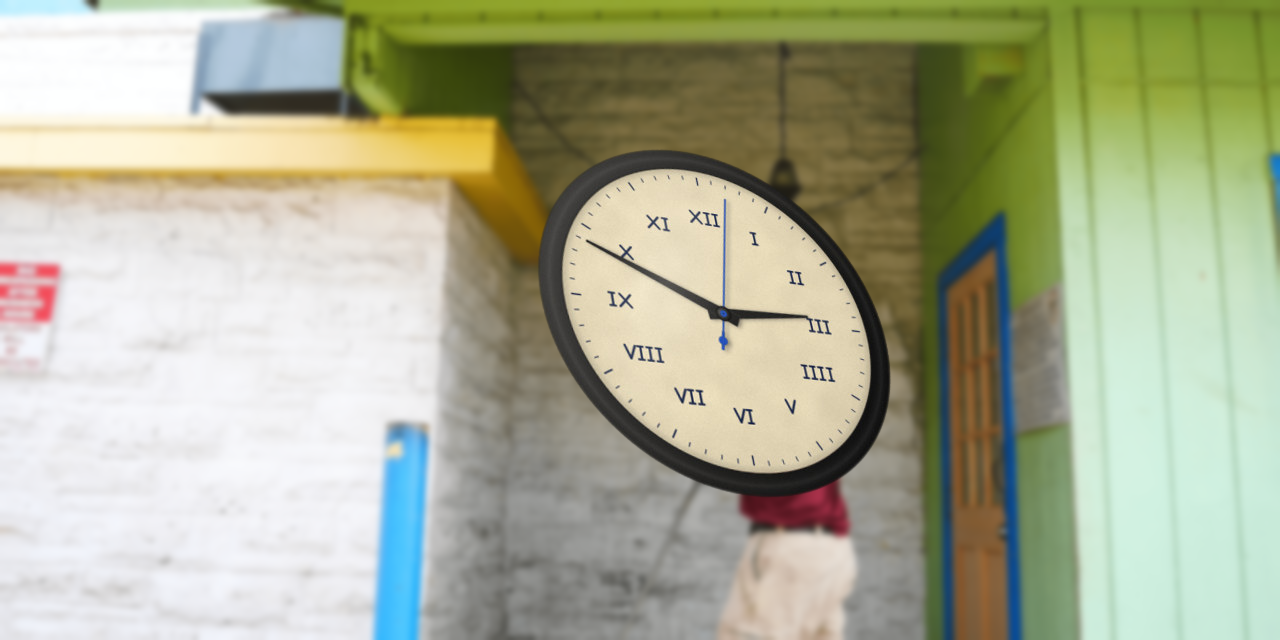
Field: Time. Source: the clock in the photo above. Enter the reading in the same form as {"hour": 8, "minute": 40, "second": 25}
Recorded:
{"hour": 2, "minute": 49, "second": 2}
